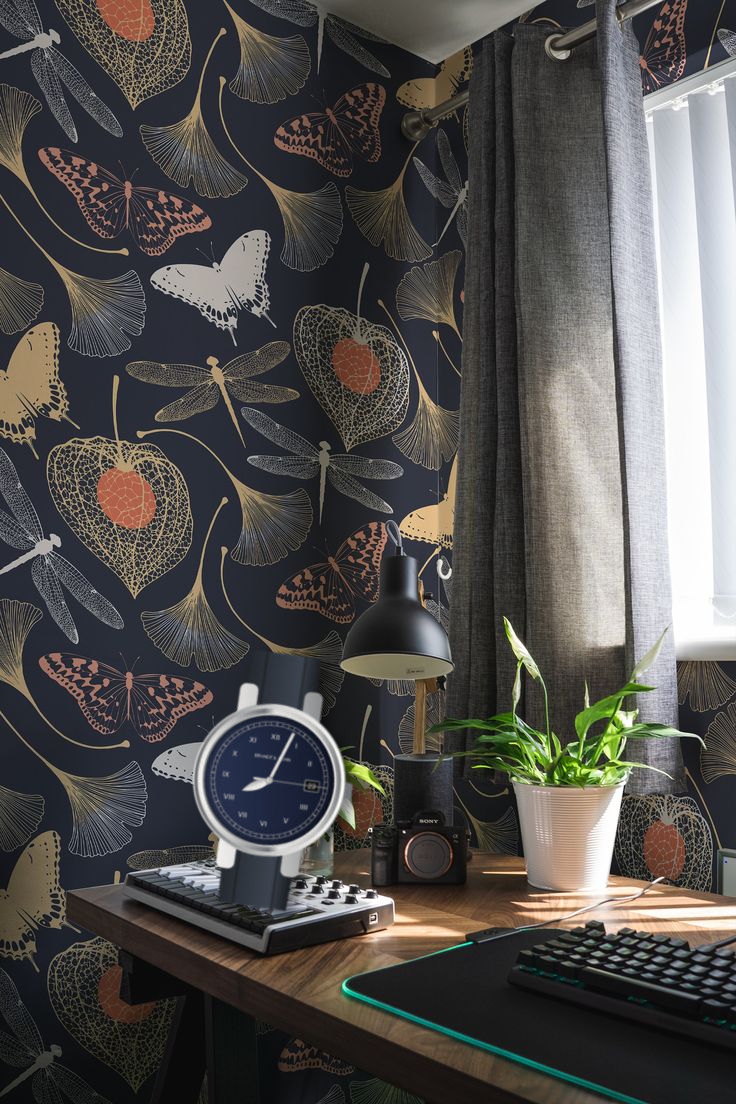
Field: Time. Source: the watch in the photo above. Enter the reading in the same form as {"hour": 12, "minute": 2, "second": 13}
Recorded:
{"hour": 8, "minute": 3, "second": 15}
